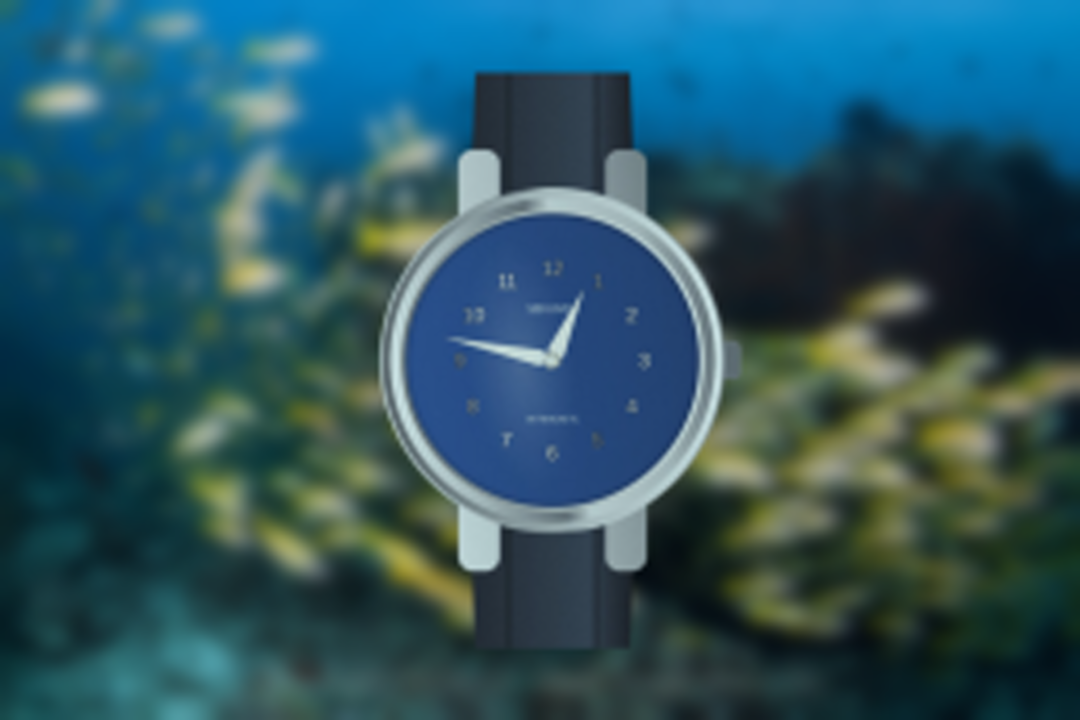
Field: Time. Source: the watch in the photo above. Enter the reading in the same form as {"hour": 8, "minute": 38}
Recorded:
{"hour": 12, "minute": 47}
